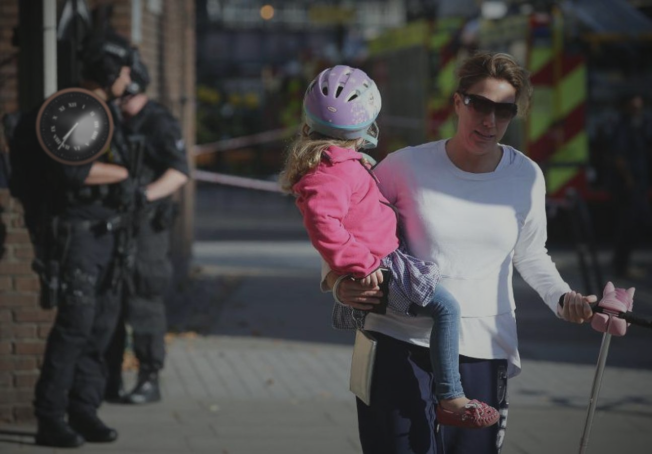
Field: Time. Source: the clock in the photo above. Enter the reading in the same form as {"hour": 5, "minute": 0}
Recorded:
{"hour": 7, "minute": 37}
